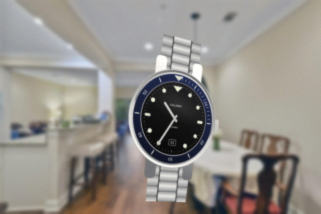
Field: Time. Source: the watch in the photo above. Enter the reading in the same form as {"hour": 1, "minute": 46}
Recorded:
{"hour": 10, "minute": 35}
